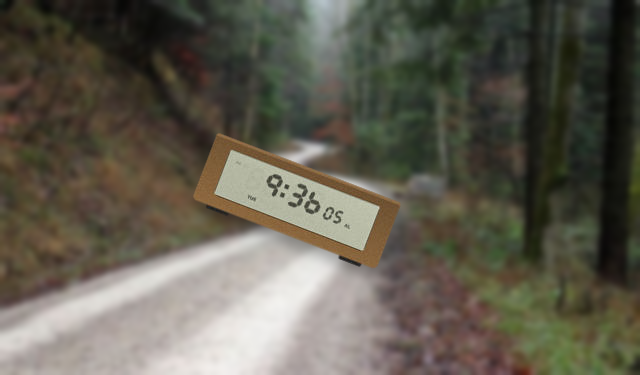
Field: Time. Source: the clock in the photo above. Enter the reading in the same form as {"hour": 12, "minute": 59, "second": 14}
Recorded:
{"hour": 9, "minute": 36, "second": 5}
